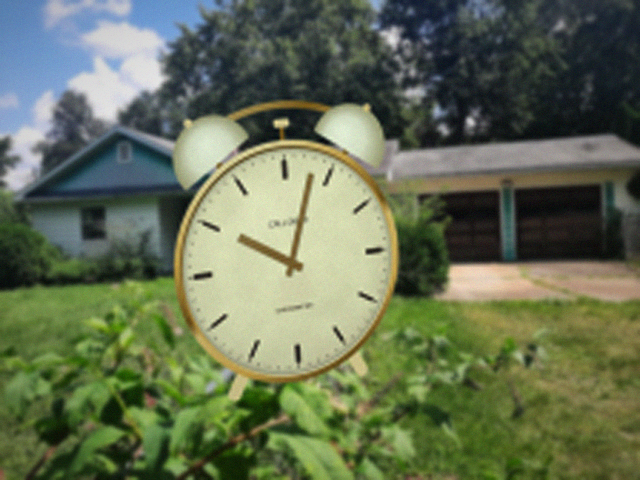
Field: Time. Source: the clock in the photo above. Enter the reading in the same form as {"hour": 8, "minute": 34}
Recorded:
{"hour": 10, "minute": 3}
